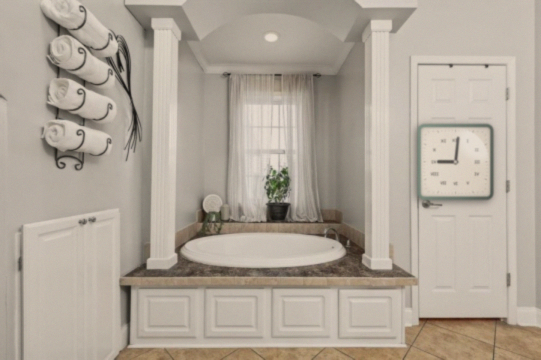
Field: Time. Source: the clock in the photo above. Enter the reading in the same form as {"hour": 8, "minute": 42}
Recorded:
{"hour": 9, "minute": 1}
